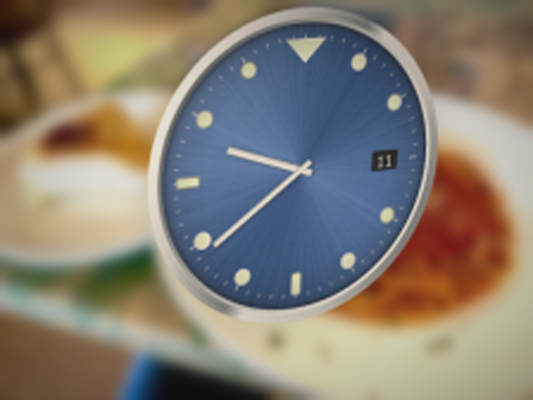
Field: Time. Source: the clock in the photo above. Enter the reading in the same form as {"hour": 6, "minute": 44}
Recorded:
{"hour": 9, "minute": 39}
